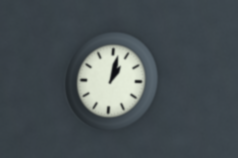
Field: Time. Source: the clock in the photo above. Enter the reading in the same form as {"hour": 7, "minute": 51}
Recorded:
{"hour": 1, "minute": 2}
